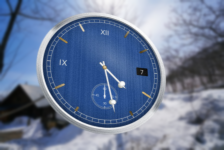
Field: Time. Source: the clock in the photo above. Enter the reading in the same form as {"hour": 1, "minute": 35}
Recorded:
{"hour": 4, "minute": 28}
